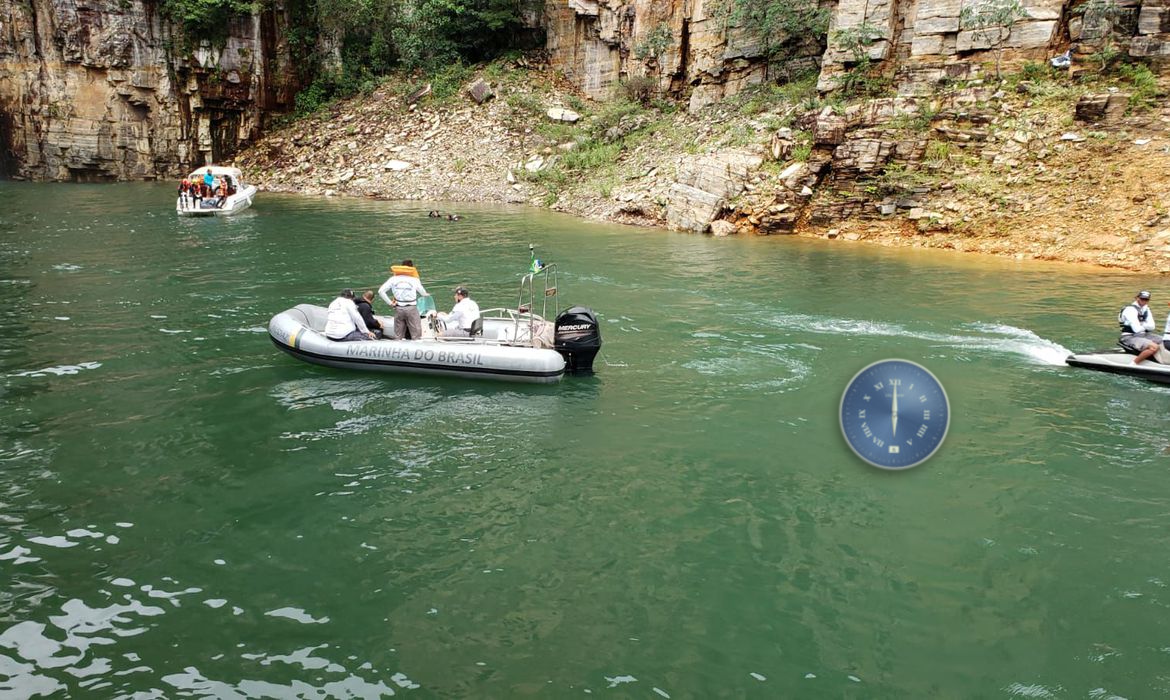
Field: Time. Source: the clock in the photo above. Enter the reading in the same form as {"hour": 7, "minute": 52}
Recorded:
{"hour": 6, "minute": 0}
